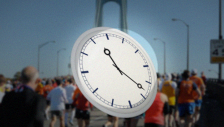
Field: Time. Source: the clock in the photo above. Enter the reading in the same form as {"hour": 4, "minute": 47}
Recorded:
{"hour": 11, "minute": 23}
